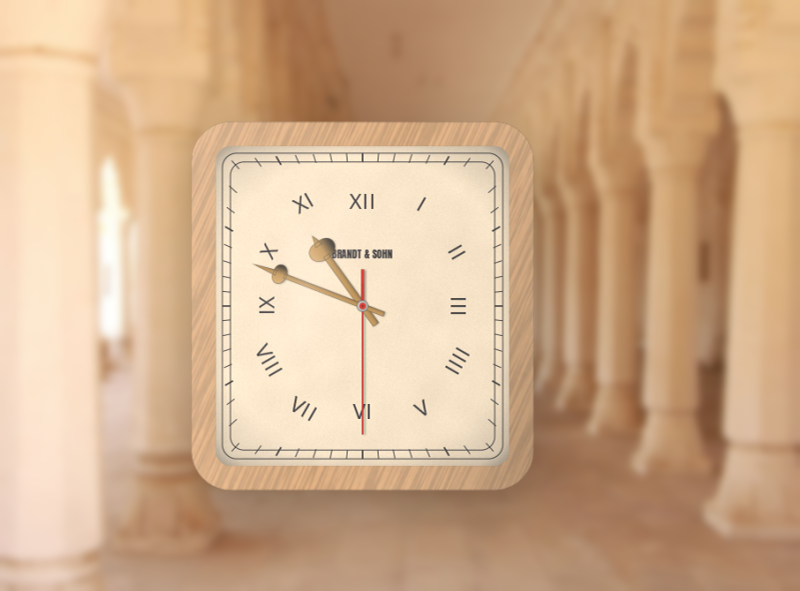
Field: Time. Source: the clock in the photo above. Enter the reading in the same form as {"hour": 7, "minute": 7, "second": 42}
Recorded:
{"hour": 10, "minute": 48, "second": 30}
